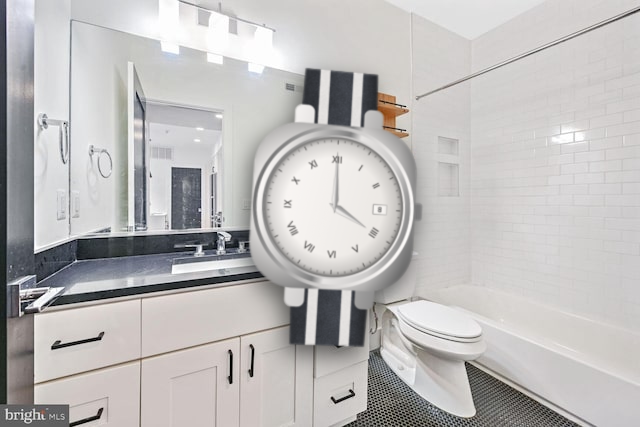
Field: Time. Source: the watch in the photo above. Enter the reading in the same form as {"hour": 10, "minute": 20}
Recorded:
{"hour": 4, "minute": 0}
